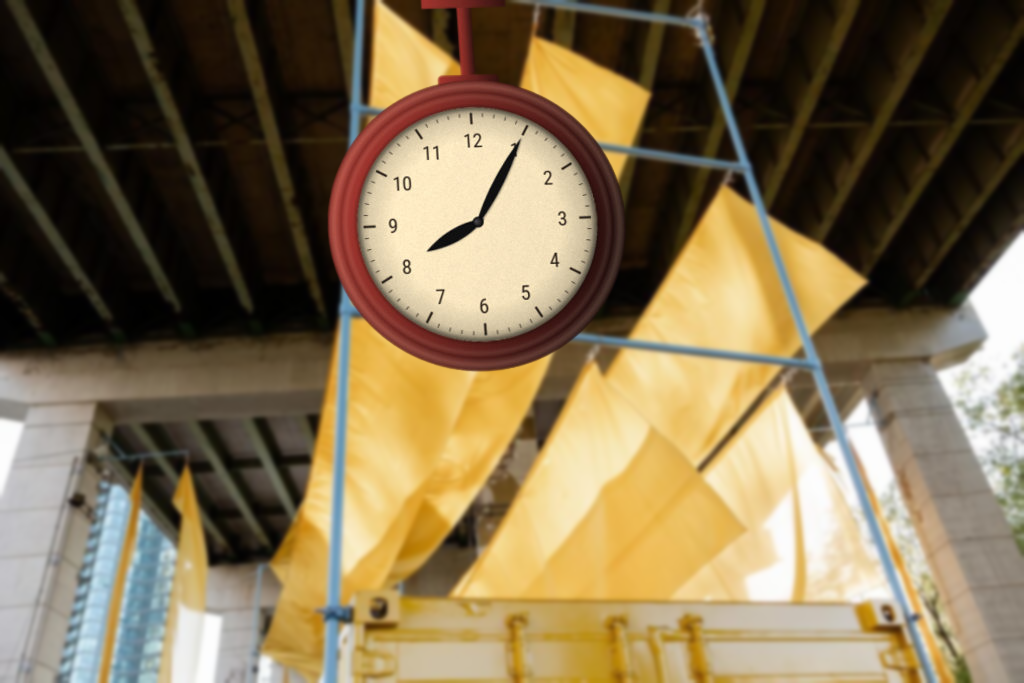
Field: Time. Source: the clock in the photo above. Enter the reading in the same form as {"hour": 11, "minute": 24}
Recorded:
{"hour": 8, "minute": 5}
